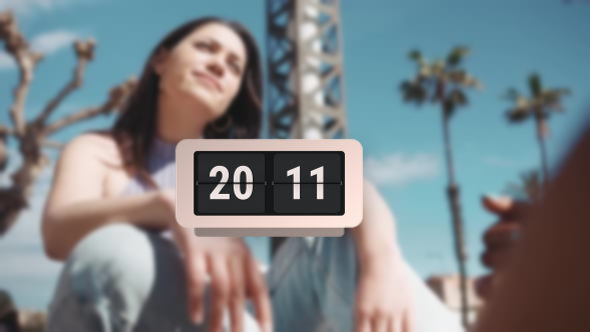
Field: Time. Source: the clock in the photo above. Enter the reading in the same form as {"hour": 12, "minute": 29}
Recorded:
{"hour": 20, "minute": 11}
